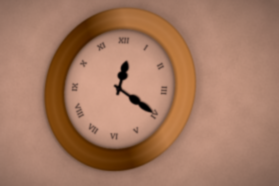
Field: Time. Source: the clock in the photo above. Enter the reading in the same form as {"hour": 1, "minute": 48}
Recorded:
{"hour": 12, "minute": 20}
